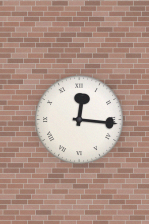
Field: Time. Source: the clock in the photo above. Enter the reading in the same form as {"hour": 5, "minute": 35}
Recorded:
{"hour": 12, "minute": 16}
